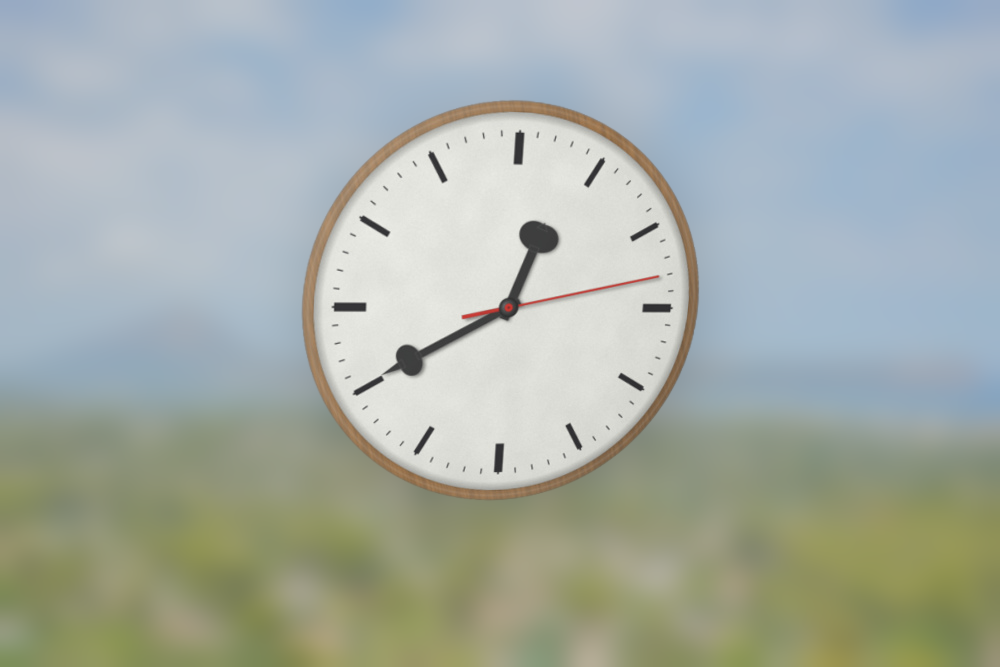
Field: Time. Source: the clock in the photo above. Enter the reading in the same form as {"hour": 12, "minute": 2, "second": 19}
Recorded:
{"hour": 12, "minute": 40, "second": 13}
